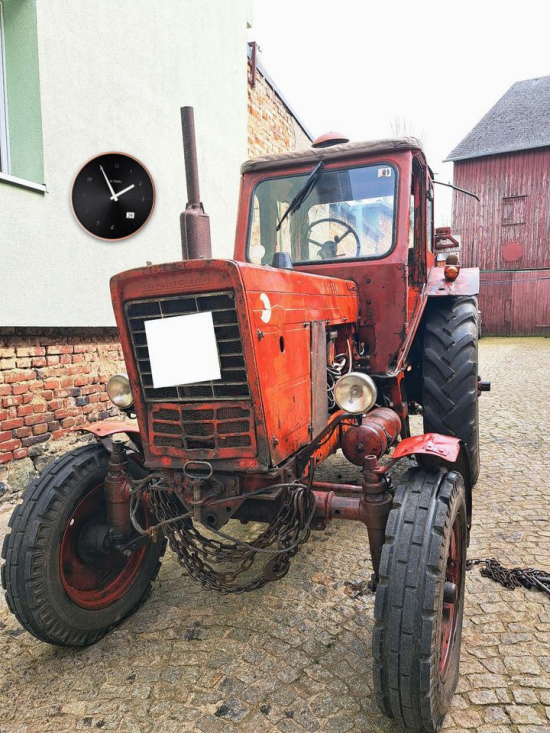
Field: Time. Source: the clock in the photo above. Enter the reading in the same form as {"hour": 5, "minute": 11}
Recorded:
{"hour": 1, "minute": 55}
